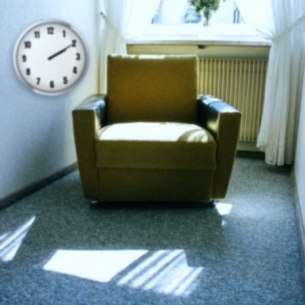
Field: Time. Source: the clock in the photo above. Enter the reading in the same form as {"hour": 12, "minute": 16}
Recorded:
{"hour": 2, "minute": 10}
